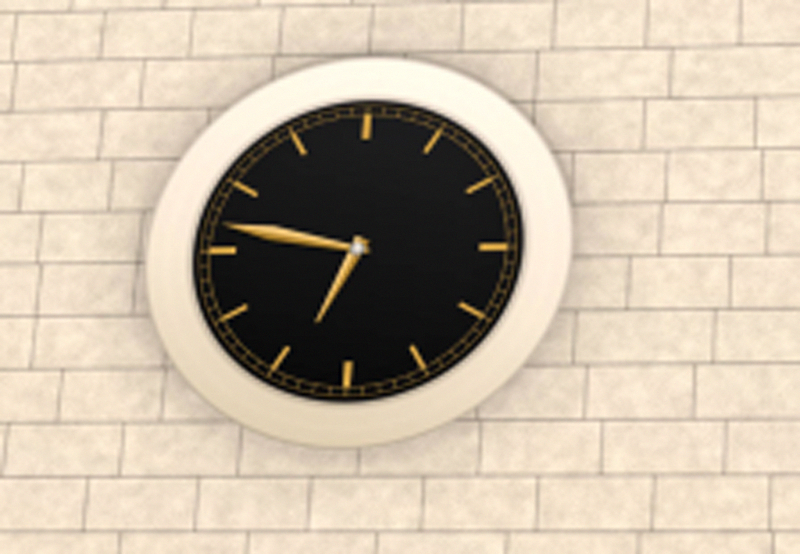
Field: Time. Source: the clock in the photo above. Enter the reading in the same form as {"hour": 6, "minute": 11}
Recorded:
{"hour": 6, "minute": 47}
